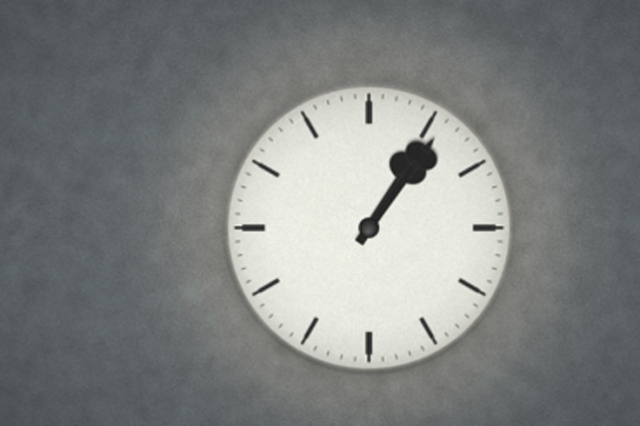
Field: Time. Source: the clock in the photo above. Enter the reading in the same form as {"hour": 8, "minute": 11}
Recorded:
{"hour": 1, "minute": 6}
